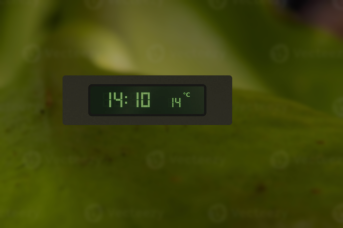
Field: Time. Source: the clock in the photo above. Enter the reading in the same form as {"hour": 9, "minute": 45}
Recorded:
{"hour": 14, "minute": 10}
